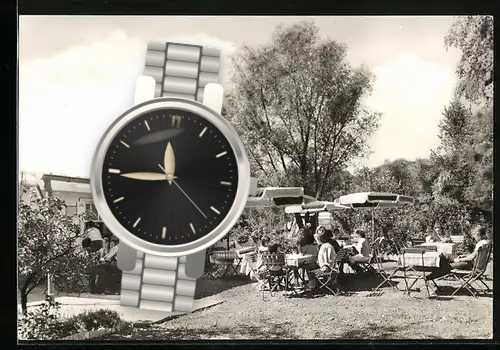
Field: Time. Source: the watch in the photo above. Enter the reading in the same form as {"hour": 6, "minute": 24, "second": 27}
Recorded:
{"hour": 11, "minute": 44, "second": 22}
